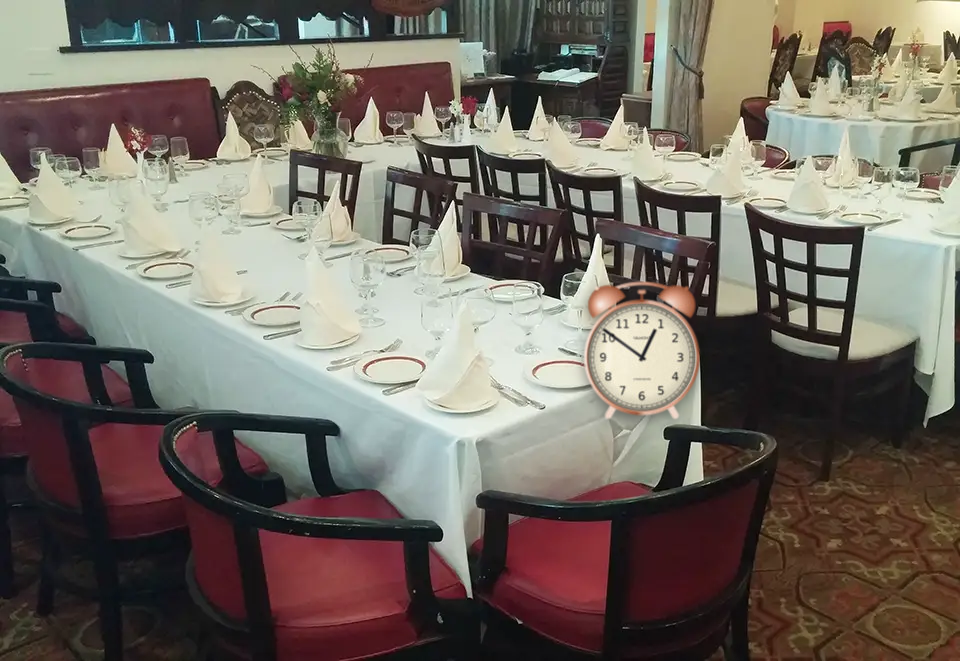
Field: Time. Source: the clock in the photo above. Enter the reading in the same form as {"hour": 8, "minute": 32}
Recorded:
{"hour": 12, "minute": 51}
